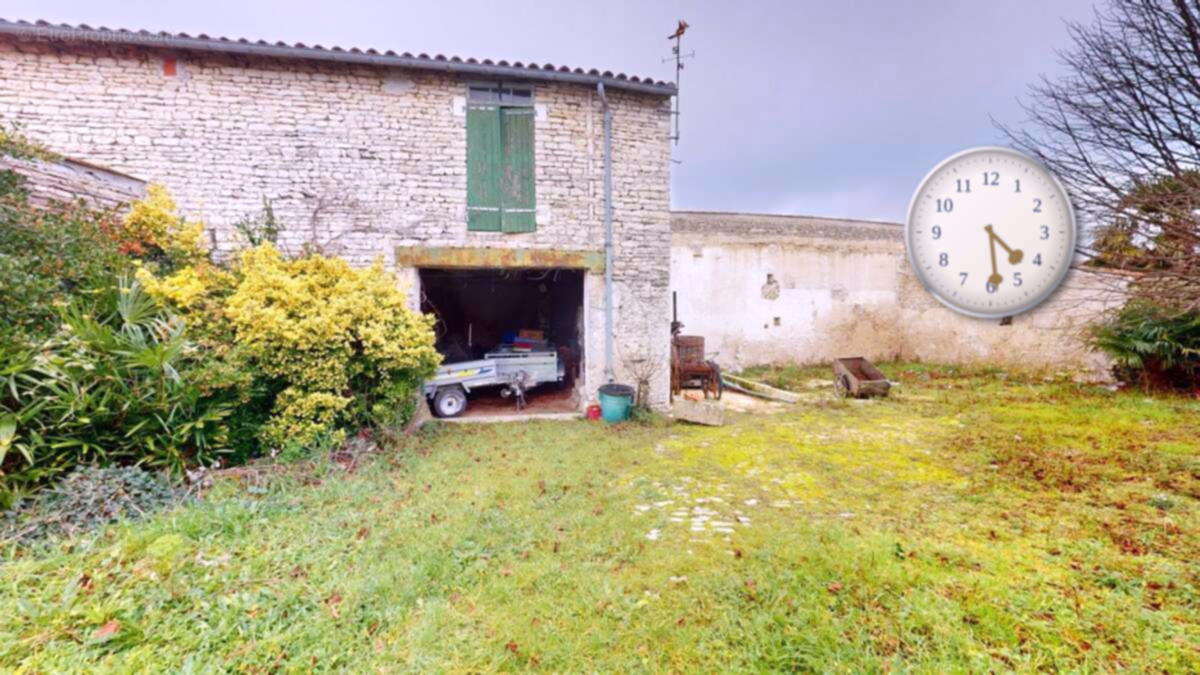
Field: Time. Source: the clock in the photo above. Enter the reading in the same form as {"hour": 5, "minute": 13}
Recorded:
{"hour": 4, "minute": 29}
